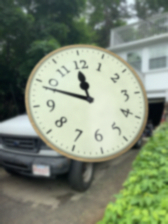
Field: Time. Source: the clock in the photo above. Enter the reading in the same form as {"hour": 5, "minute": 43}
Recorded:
{"hour": 11, "minute": 49}
